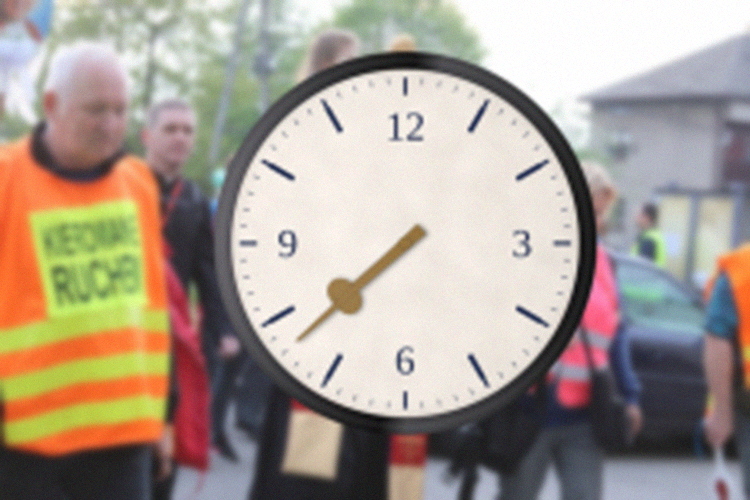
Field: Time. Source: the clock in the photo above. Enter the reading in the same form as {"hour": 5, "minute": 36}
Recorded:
{"hour": 7, "minute": 38}
